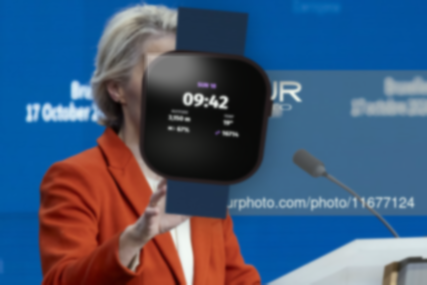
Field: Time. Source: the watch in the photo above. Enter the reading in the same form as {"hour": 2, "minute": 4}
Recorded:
{"hour": 9, "minute": 42}
